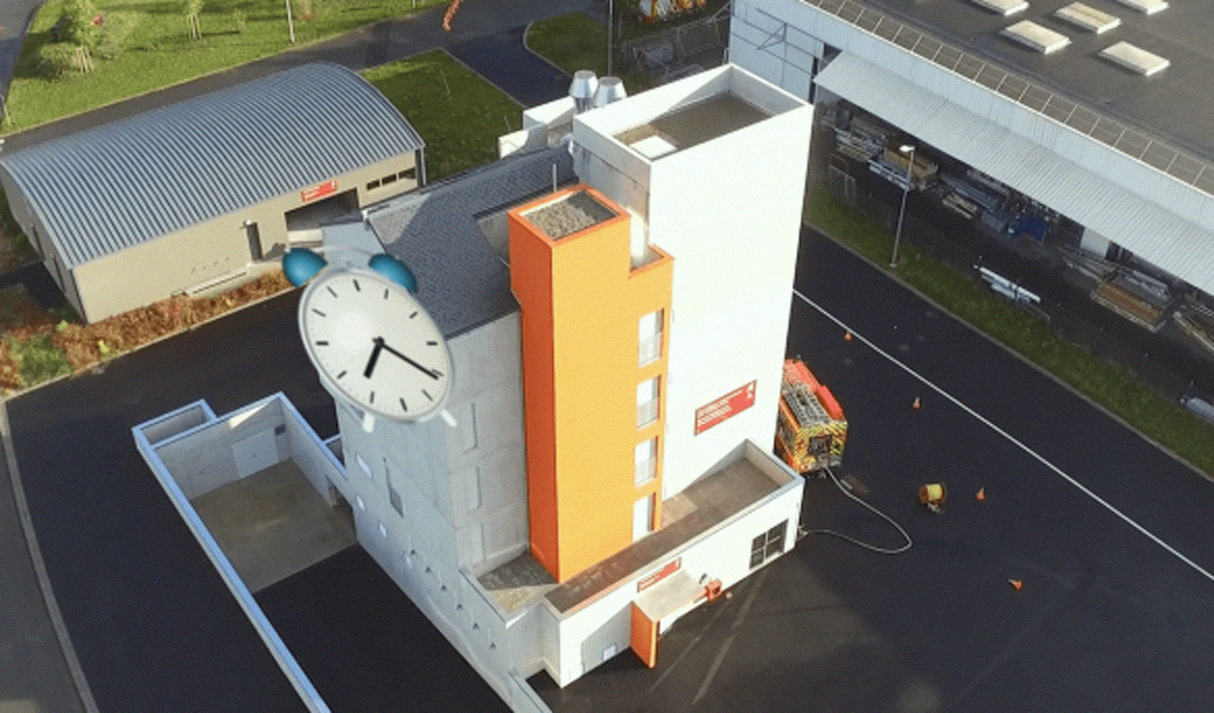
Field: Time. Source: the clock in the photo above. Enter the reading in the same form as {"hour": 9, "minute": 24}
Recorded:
{"hour": 7, "minute": 21}
